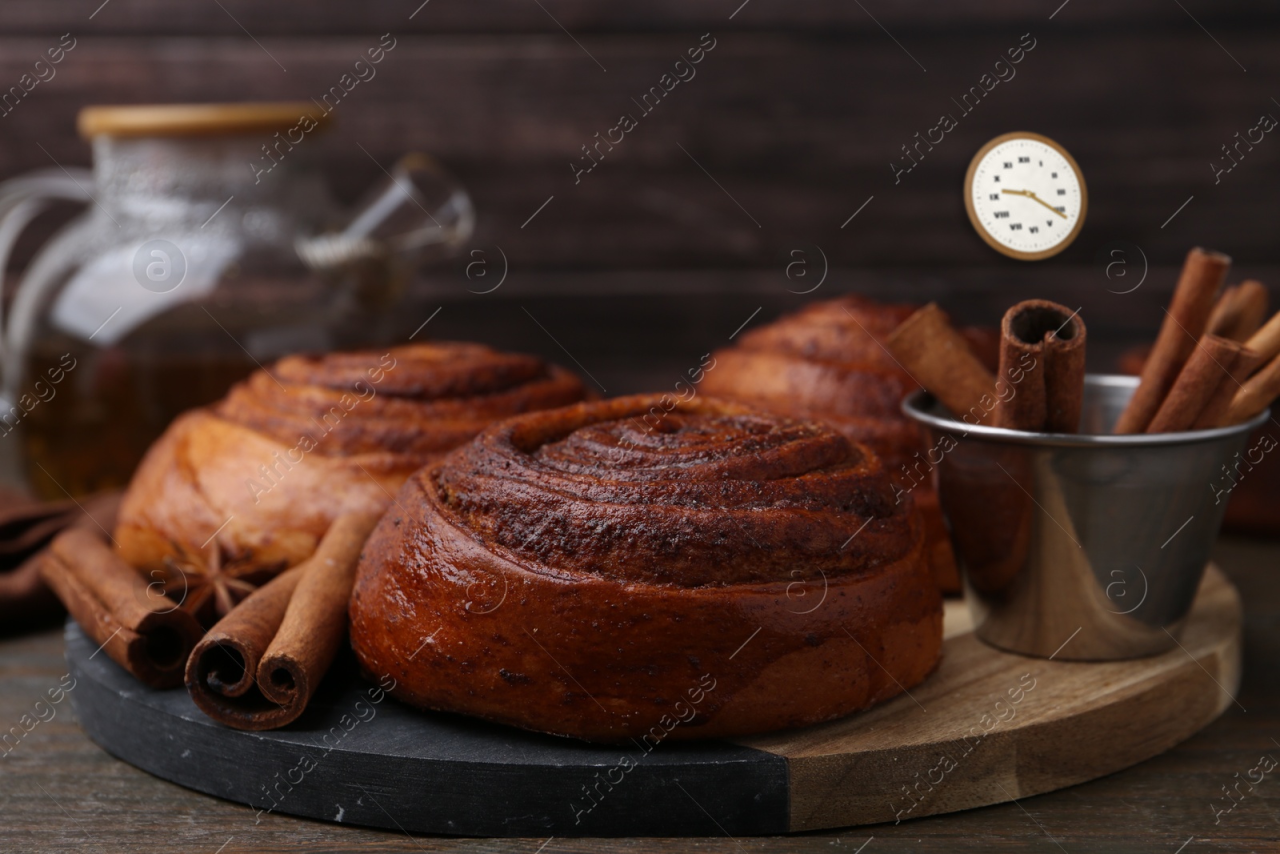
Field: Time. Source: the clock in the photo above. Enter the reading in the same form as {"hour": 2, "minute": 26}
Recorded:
{"hour": 9, "minute": 21}
